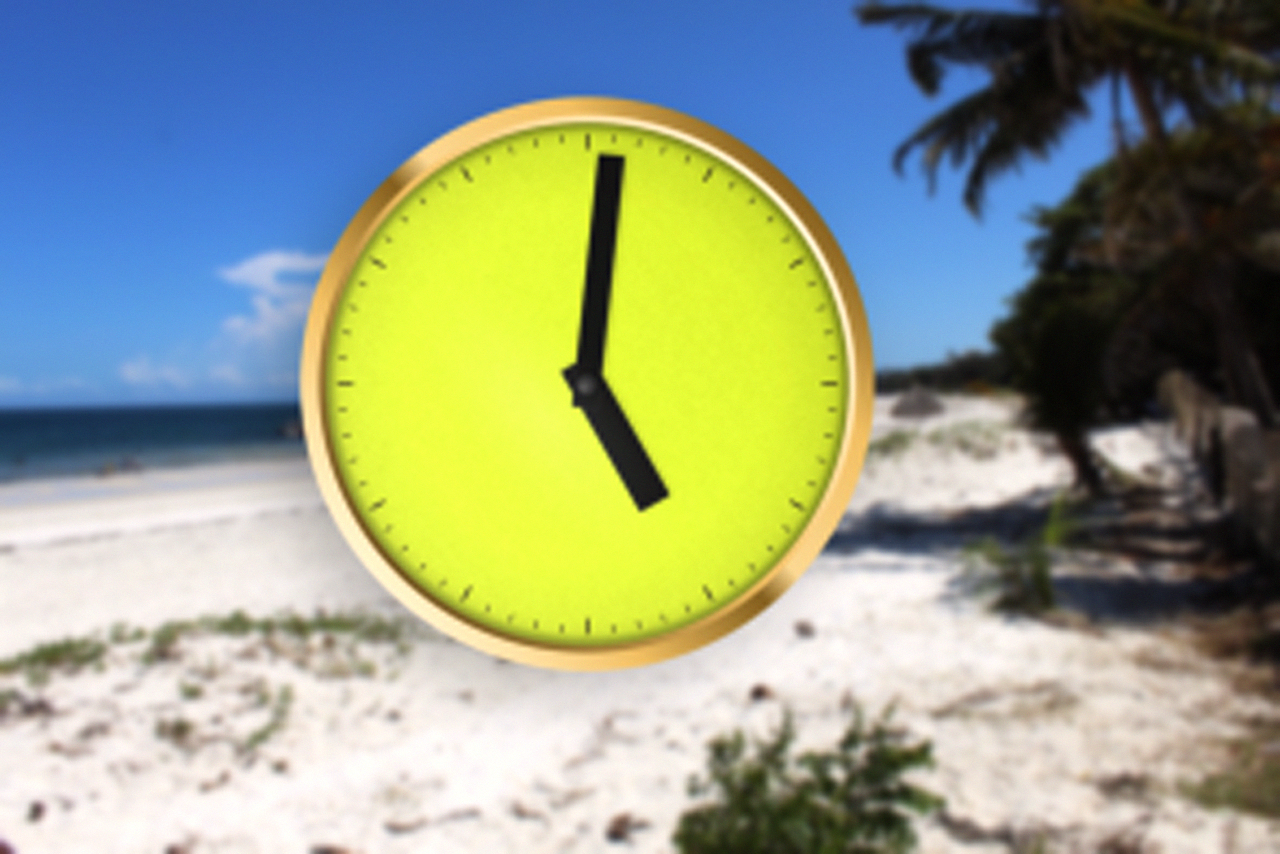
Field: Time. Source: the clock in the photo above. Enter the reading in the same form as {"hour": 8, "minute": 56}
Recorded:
{"hour": 5, "minute": 1}
